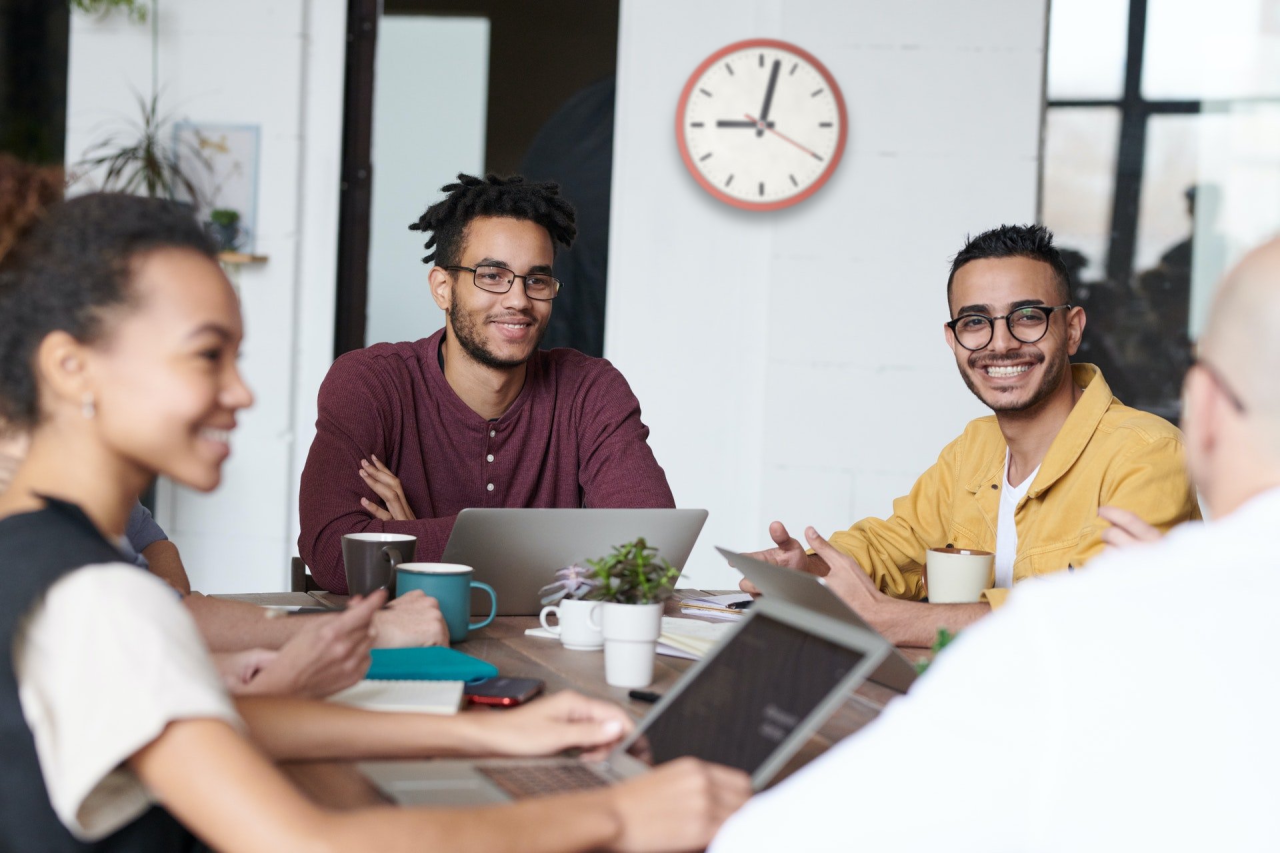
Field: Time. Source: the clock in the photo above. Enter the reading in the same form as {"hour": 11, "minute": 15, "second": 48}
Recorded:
{"hour": 9, "minute": 2, "second": 20}
